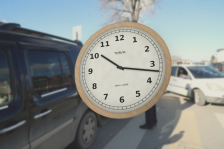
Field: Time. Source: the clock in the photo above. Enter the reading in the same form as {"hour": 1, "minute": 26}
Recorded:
{"hour": 10, "minute": 17}
